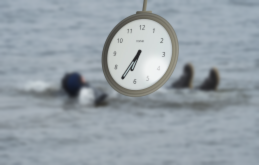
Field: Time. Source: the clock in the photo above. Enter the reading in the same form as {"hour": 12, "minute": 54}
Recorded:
{"hour": 6, "minute": 35}
